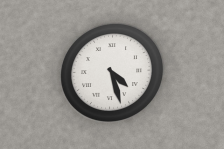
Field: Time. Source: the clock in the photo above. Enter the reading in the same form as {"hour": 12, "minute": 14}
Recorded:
{"hour": 4, "minute": 27}
